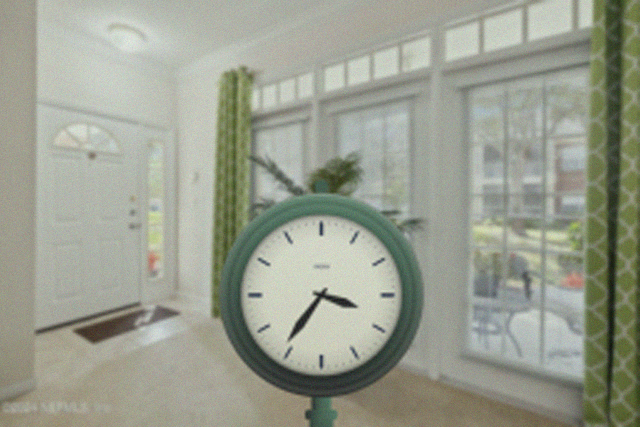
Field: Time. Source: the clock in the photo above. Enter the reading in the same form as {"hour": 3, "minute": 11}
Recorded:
{"hour": 3, "minute": 36}
